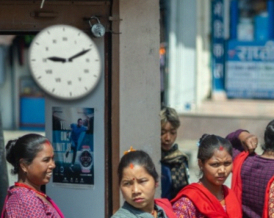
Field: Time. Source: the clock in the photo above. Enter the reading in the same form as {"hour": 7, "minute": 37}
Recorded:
{"hour": 9, "minute": 11}
